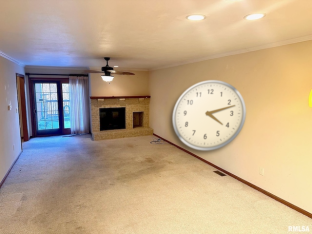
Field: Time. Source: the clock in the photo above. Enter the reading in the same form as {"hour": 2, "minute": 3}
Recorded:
{"hour": 4, "minute": 12}
